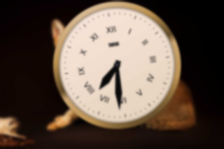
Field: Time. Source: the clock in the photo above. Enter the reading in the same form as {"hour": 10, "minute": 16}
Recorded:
{"hour": 7, "minute": 31}
